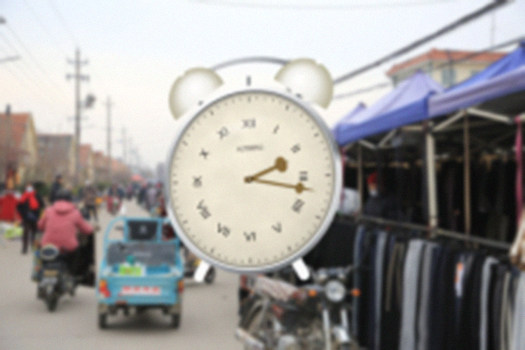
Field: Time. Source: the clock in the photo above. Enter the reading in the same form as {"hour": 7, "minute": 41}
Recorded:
{"hour": 2, "minute": 17}
